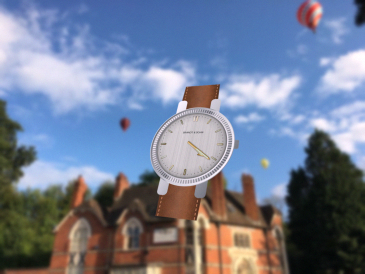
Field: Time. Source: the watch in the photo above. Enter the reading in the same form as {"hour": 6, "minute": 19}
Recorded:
{"hour": 4, "minute": 21}
